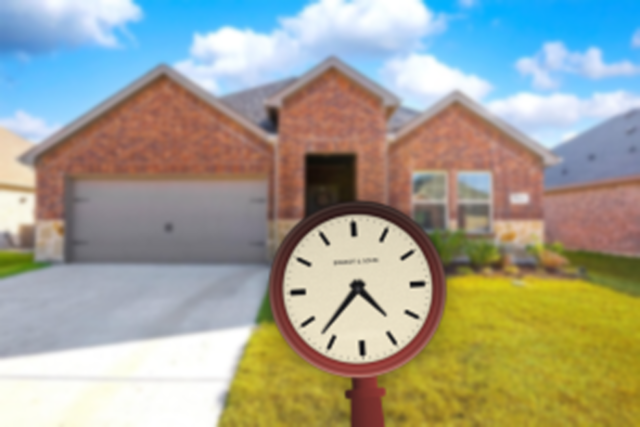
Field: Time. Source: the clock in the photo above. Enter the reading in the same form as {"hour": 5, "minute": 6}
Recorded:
{"hour": 4, "minute": 37}
